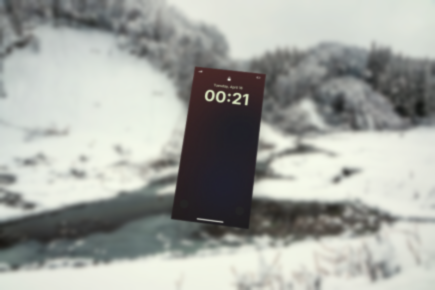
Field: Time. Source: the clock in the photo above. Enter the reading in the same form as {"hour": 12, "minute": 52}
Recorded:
{"hour": 0, "minute": 21}
